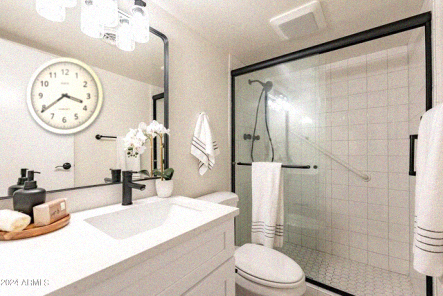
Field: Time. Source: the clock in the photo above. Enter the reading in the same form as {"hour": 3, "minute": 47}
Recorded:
{"hour": 3, "minute": 39}
